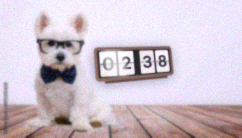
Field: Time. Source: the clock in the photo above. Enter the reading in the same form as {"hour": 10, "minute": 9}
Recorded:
{"hour": 2, "minute": 38}
